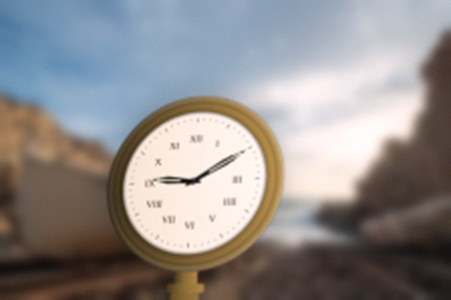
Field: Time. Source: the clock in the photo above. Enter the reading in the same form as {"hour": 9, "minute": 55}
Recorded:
{"hour": 9, "minute": 10}
